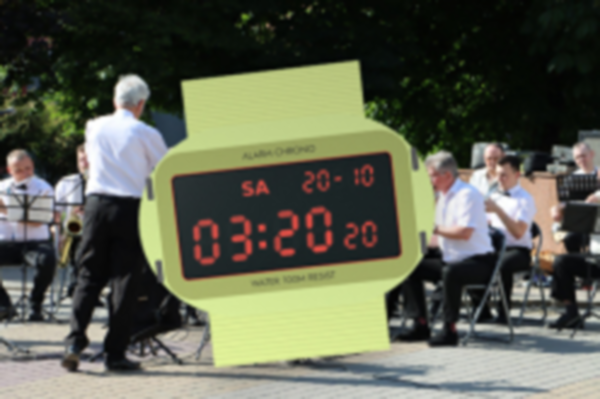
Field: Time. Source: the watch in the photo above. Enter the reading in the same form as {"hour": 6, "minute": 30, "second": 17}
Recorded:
{"hour": 3, "minute": 20, "second": 20}
